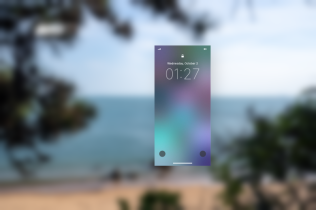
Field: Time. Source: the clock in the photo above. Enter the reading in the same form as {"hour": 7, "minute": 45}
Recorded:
{"hour": 1, "minute": 27}
